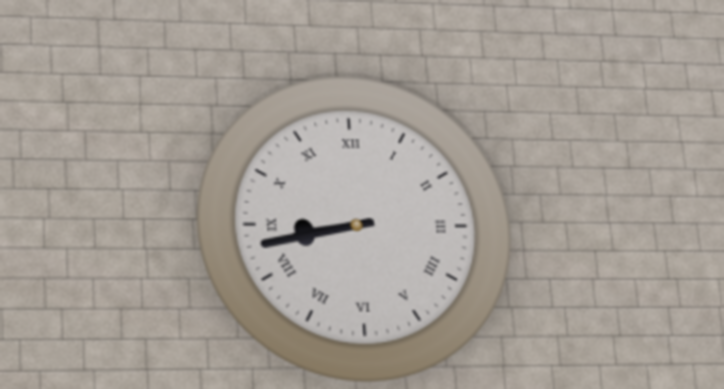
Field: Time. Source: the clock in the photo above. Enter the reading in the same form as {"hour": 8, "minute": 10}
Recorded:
{"hour": 8, "minute": 43}
